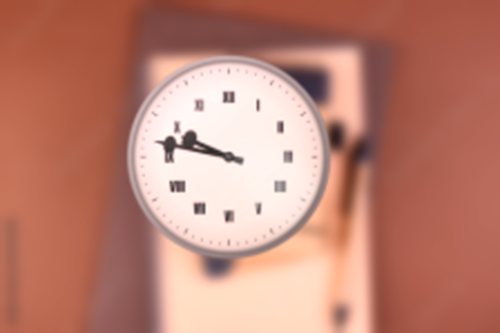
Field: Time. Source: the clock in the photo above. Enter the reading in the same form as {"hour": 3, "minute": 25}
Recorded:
{"hour": 9, "minute": 47}
